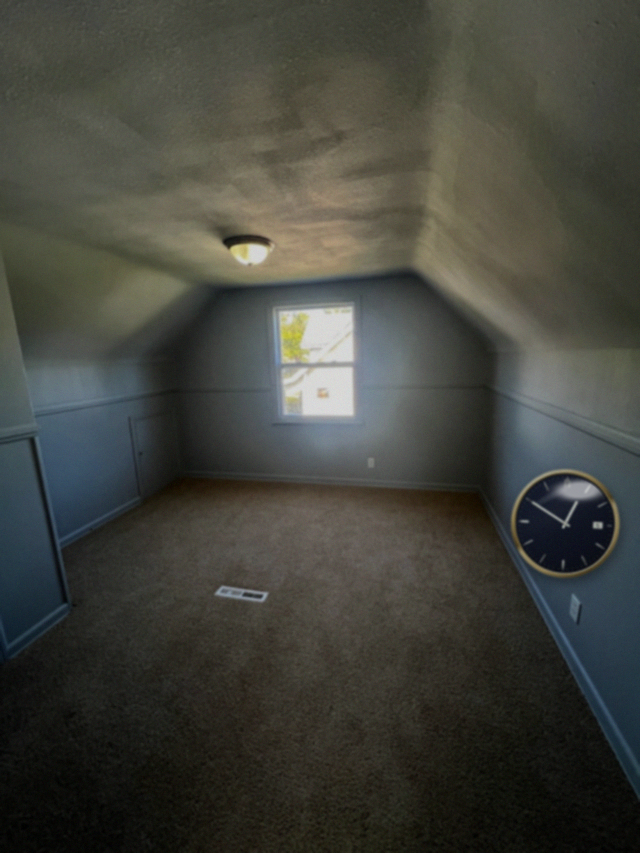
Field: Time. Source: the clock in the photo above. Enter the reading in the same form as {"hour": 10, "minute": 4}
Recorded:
{"hour": 12, "minute": 50}
